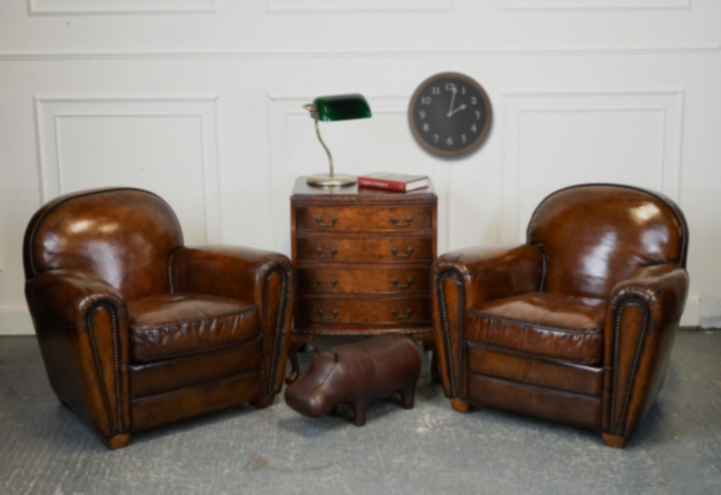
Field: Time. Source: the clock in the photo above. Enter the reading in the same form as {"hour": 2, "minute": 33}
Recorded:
{"hour": 2, "minute": 2}
